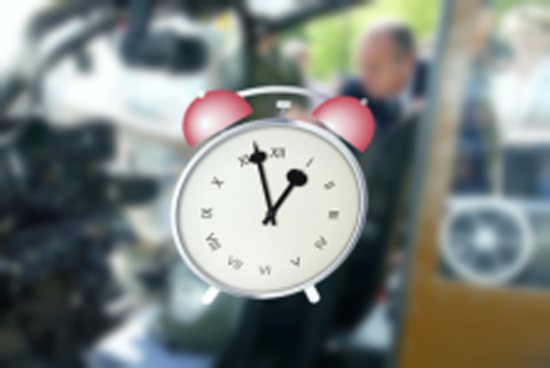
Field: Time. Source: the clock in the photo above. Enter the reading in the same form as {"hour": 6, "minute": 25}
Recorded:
{"hour": 12, "minute": 57}
